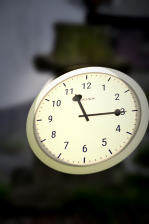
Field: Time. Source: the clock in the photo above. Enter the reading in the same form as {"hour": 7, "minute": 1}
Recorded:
{"hour": 11, "minute": 15}
